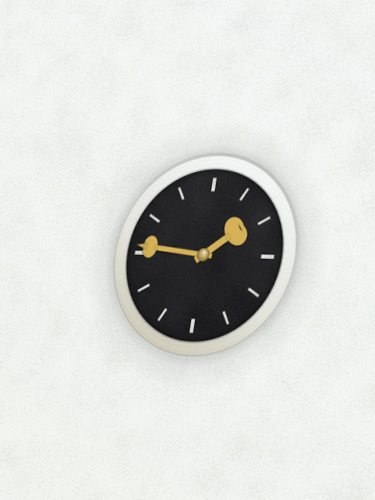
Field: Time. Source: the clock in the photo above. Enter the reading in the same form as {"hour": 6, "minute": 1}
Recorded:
{"hour": 1, "minute": 46}
